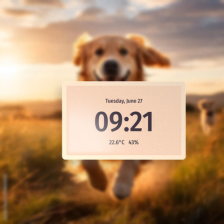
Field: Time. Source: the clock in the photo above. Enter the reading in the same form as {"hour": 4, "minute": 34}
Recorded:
{"hour": 9, "minute": 21}
